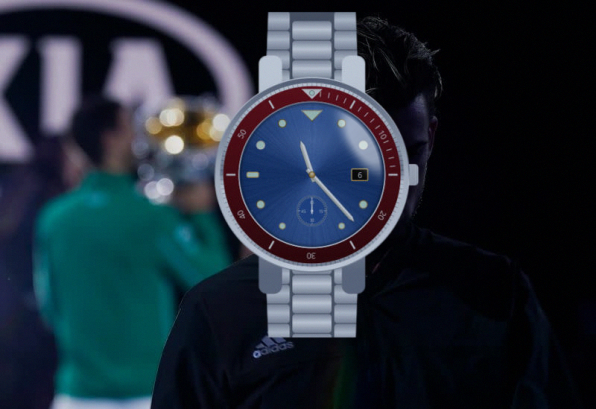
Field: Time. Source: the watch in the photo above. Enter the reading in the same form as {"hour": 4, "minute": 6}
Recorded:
{"hour": 11, "minute": 23}
